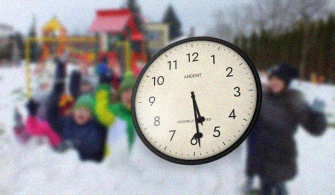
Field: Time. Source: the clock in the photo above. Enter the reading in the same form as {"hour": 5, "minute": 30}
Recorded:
{"hour": 5, "minute": 29}
